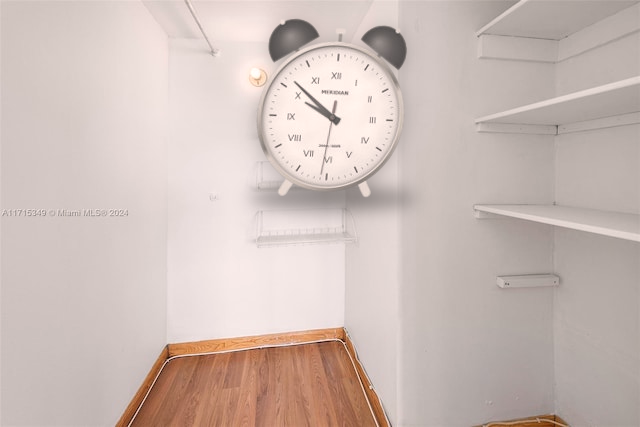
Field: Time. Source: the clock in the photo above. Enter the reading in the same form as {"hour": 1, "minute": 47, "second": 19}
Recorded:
{"hour": 9, "minute": 51, "second": 31}
